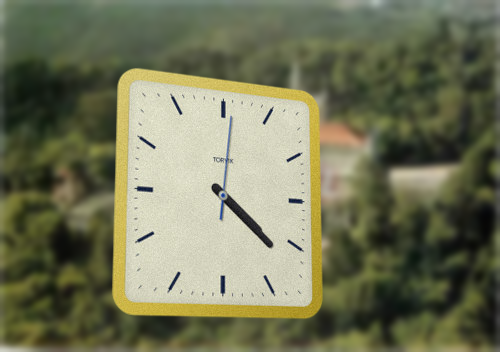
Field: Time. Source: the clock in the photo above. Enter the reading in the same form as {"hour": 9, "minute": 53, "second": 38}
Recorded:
{"hour": 4, "minute": 22, "second": 1}
